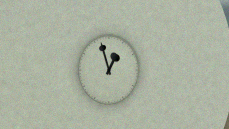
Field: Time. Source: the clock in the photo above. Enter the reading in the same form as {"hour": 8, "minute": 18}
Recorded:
{"hour": 12, "minute": 57}
